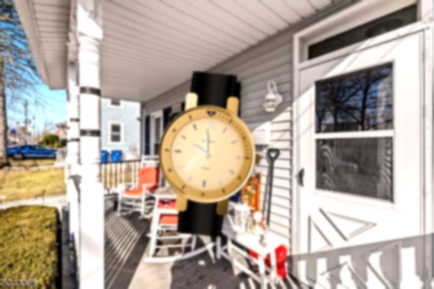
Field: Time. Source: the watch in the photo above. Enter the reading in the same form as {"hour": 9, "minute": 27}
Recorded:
{"hour": 9, "minute": 59}
